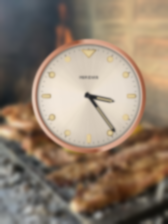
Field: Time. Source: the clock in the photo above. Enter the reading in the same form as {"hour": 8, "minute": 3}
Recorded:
{"hour": 3, "minute": 24}
